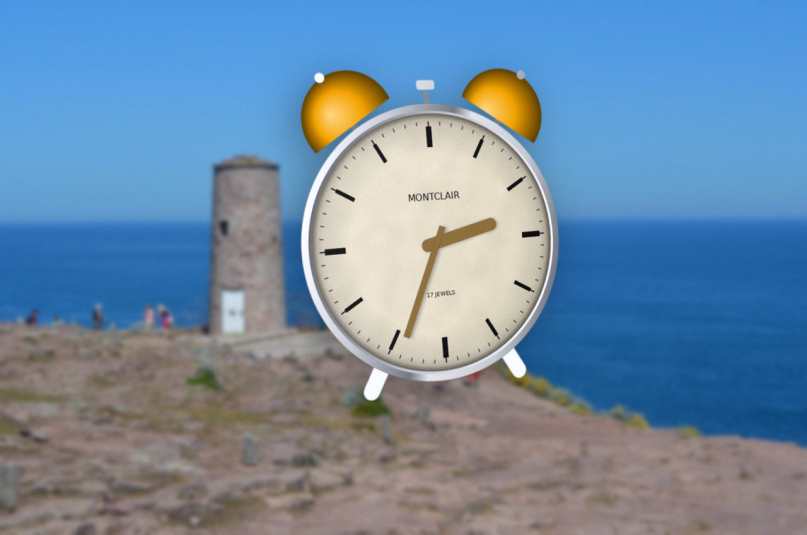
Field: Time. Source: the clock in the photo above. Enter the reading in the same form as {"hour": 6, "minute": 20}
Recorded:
{"hour": 2, "minute": 34}
